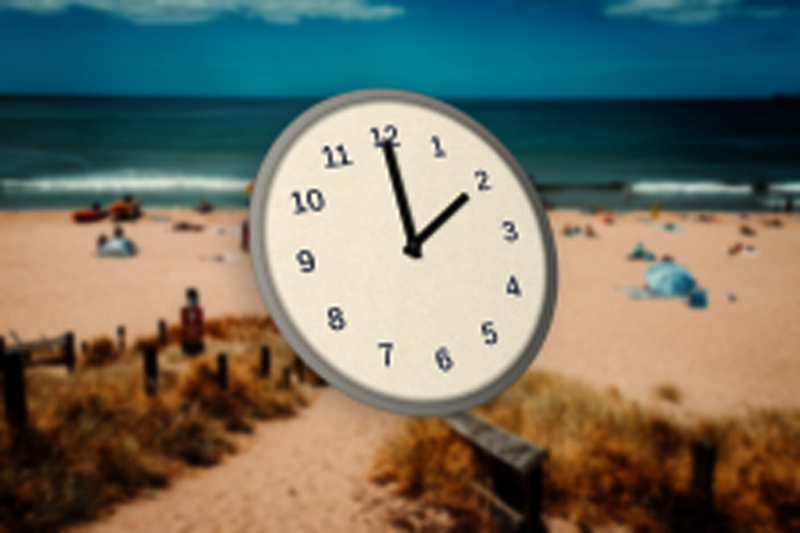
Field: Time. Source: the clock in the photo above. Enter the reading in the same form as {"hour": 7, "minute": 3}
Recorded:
{"hour": 2, "minute": 0}
